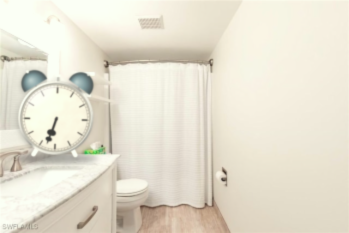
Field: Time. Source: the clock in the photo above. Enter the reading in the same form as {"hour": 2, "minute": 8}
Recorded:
{"hour": 6, "minute": 33}
